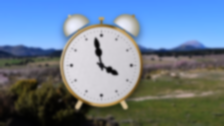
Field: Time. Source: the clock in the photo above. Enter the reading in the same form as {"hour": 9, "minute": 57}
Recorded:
{"hour": 3, "minute": 58}
